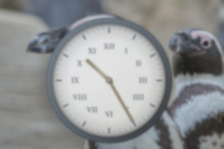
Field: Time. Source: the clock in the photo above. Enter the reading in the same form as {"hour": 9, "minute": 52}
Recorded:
{"hour": 10, "minute": 25}
